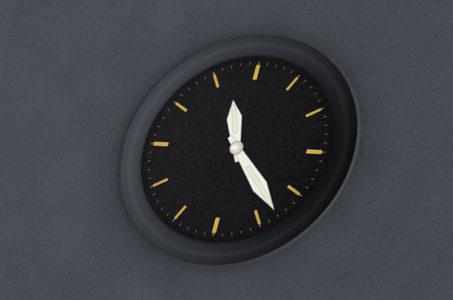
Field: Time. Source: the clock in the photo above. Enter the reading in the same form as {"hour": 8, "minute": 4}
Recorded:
{"hour": 11, "minute": 23}
